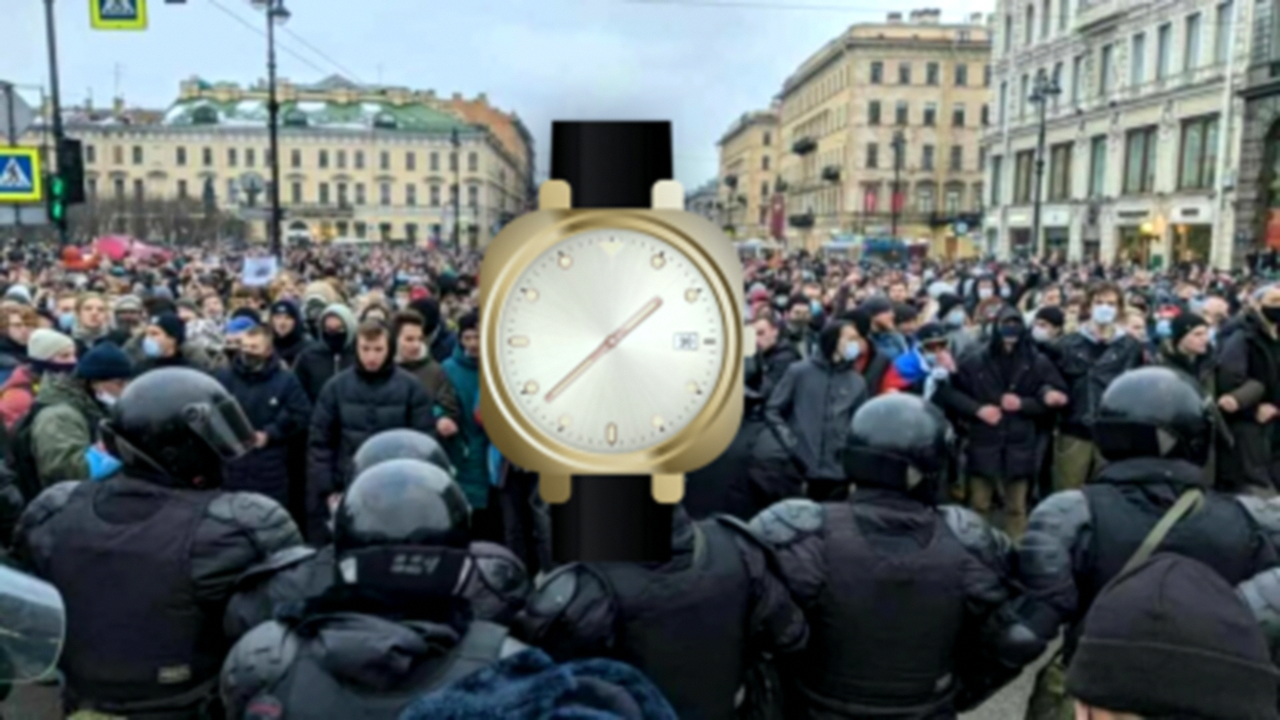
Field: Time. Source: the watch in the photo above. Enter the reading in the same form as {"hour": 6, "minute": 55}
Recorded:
{"hour": 1, "minute": 38}
